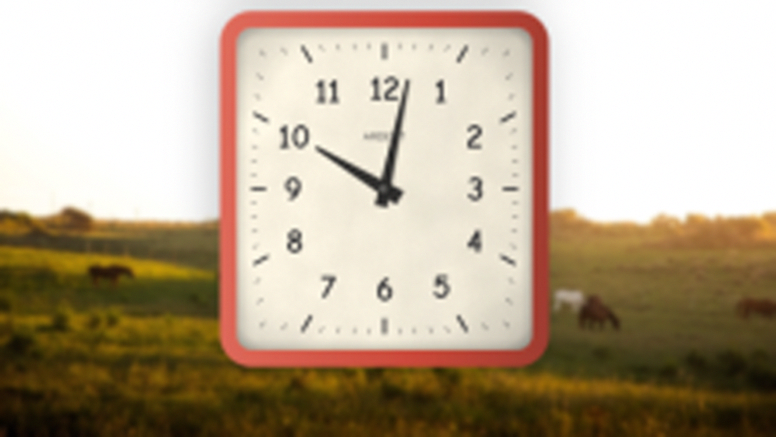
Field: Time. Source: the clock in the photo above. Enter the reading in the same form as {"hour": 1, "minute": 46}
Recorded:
{"hour": 10, "minute": 2}
